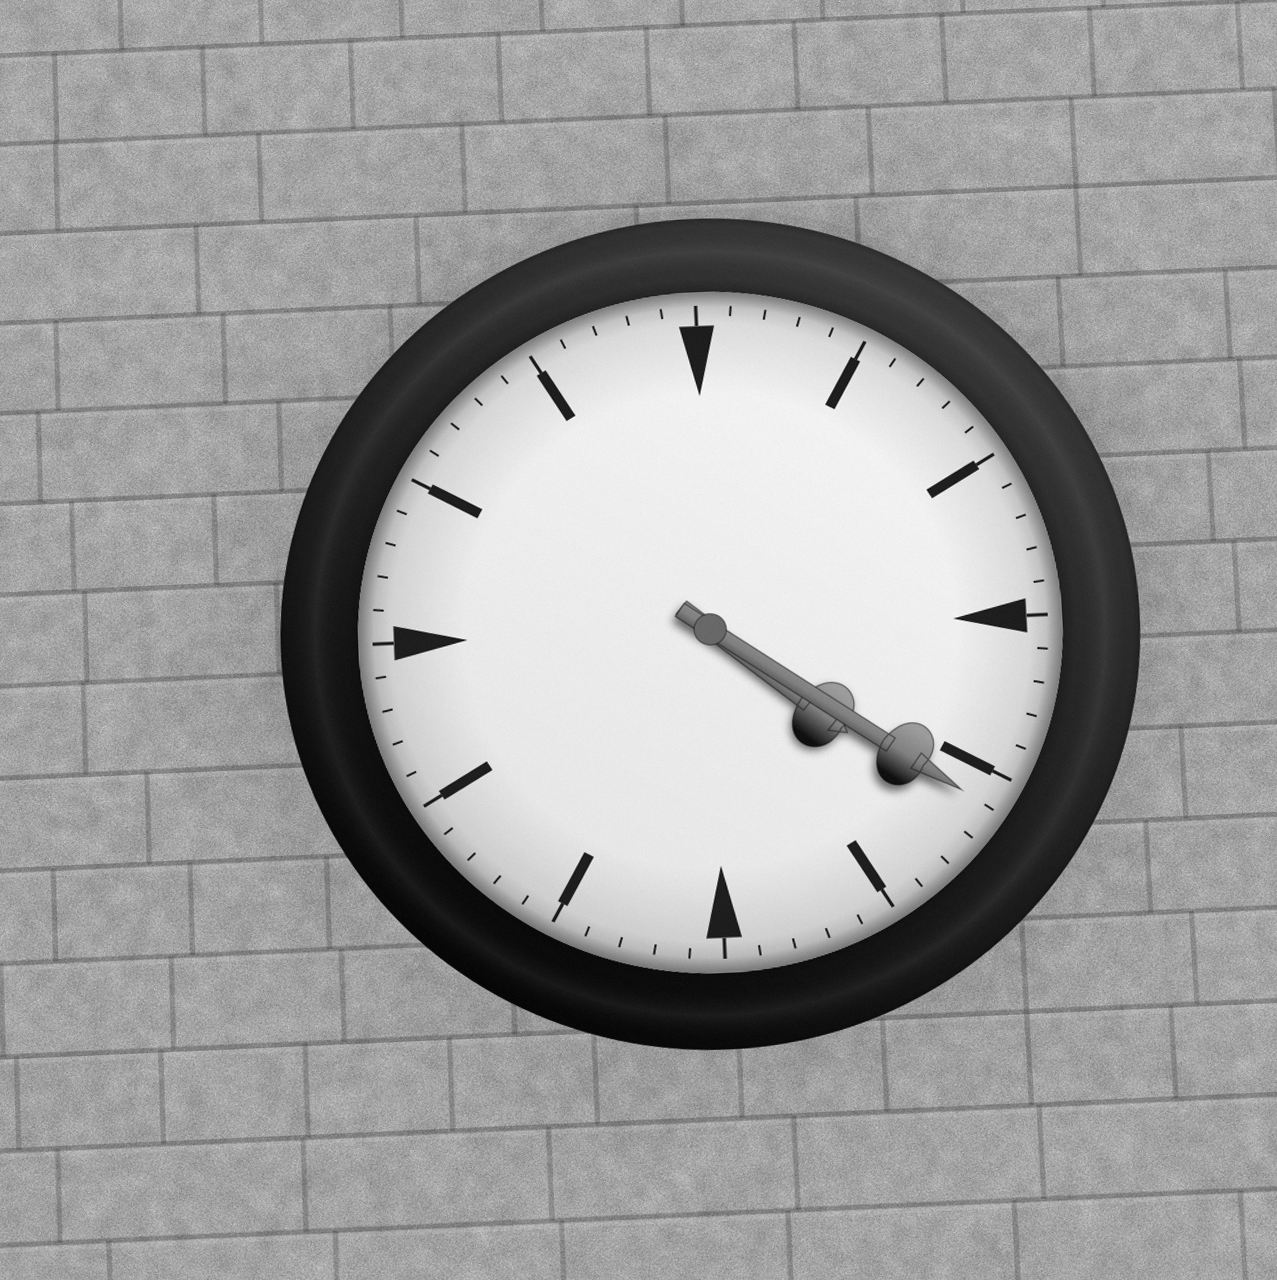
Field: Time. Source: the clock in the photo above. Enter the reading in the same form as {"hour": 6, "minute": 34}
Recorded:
{"hour": 4, "minute": 21}
